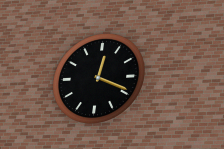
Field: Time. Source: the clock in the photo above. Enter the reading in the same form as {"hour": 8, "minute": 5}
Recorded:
{"hour": 12, "minute": 19}
